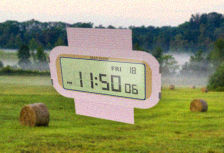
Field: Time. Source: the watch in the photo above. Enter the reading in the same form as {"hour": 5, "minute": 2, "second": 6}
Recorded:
{"hour": 11, "minute": 50, "second": 6}
